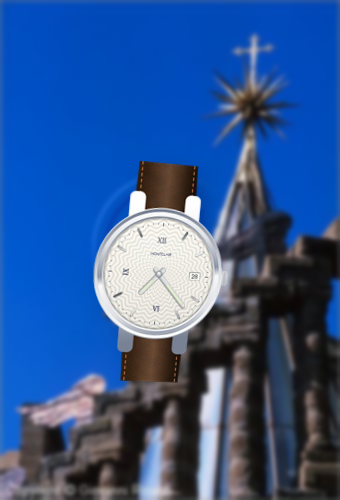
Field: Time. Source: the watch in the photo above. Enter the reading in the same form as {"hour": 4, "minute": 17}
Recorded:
{"hour": 7, "minute": 23}
